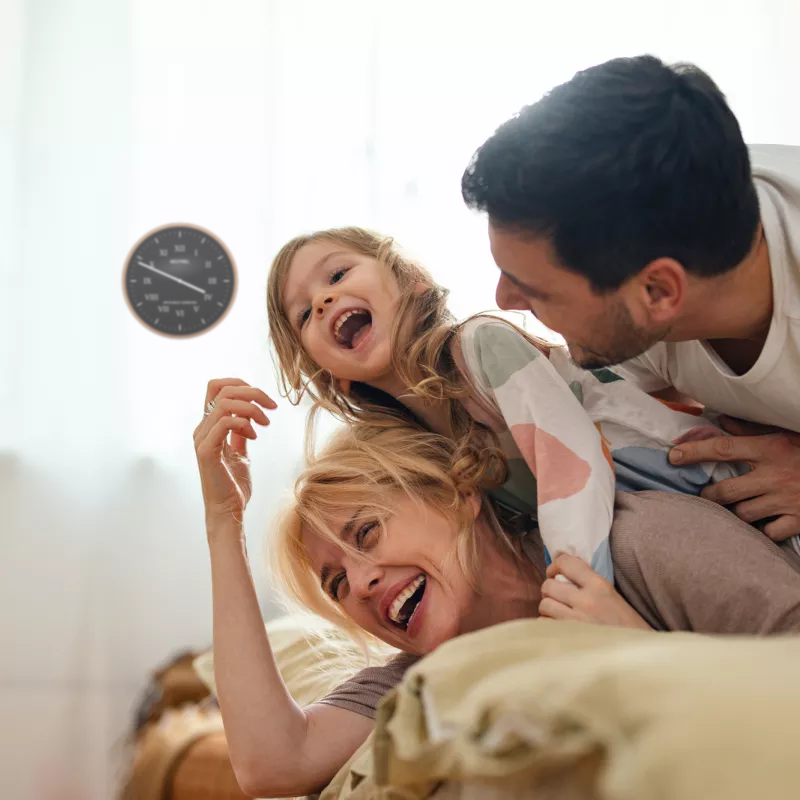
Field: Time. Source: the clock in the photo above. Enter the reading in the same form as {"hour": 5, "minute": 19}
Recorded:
{"hour": 3, "minute": 49}
